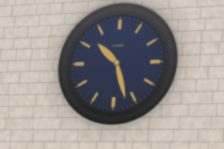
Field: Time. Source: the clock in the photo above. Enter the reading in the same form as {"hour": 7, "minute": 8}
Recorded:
{"hour": 10, "minute": 27}
